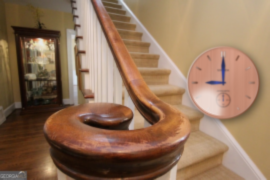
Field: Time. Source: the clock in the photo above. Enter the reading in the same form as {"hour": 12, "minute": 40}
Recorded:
{"hour": 9, "minute": 0}
